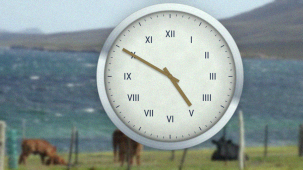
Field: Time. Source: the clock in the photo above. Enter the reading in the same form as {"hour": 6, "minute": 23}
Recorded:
{"hour": 4, "minute": 50}
